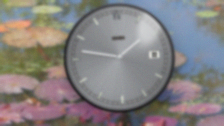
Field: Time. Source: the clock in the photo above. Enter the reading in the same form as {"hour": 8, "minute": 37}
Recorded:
{"hour": 1, "minute": 47}
